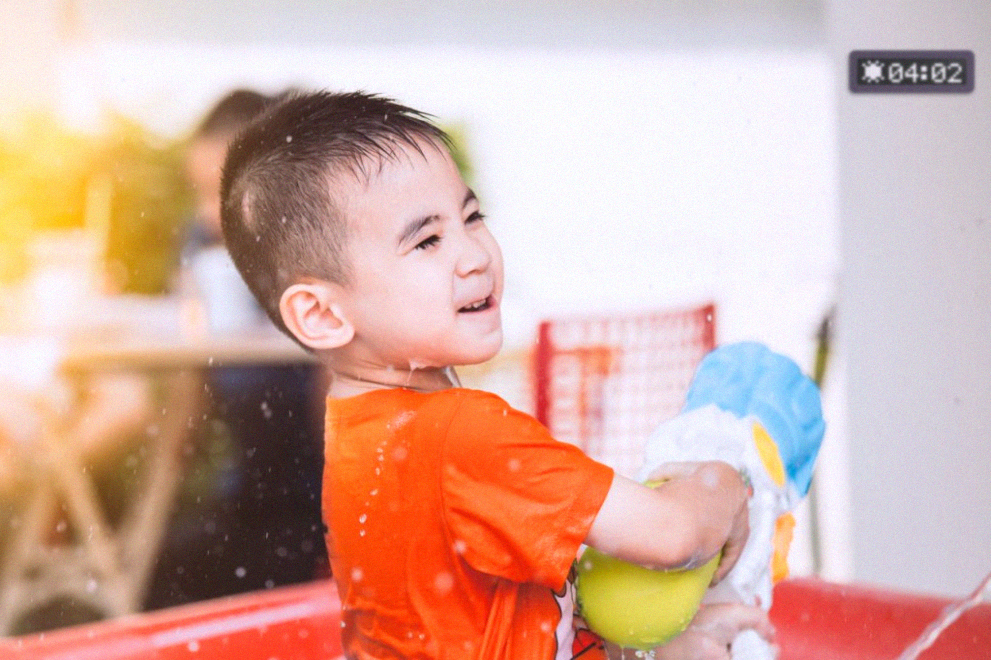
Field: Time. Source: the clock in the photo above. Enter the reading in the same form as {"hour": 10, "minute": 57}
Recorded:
{"hour": 4, "minute": 2}
